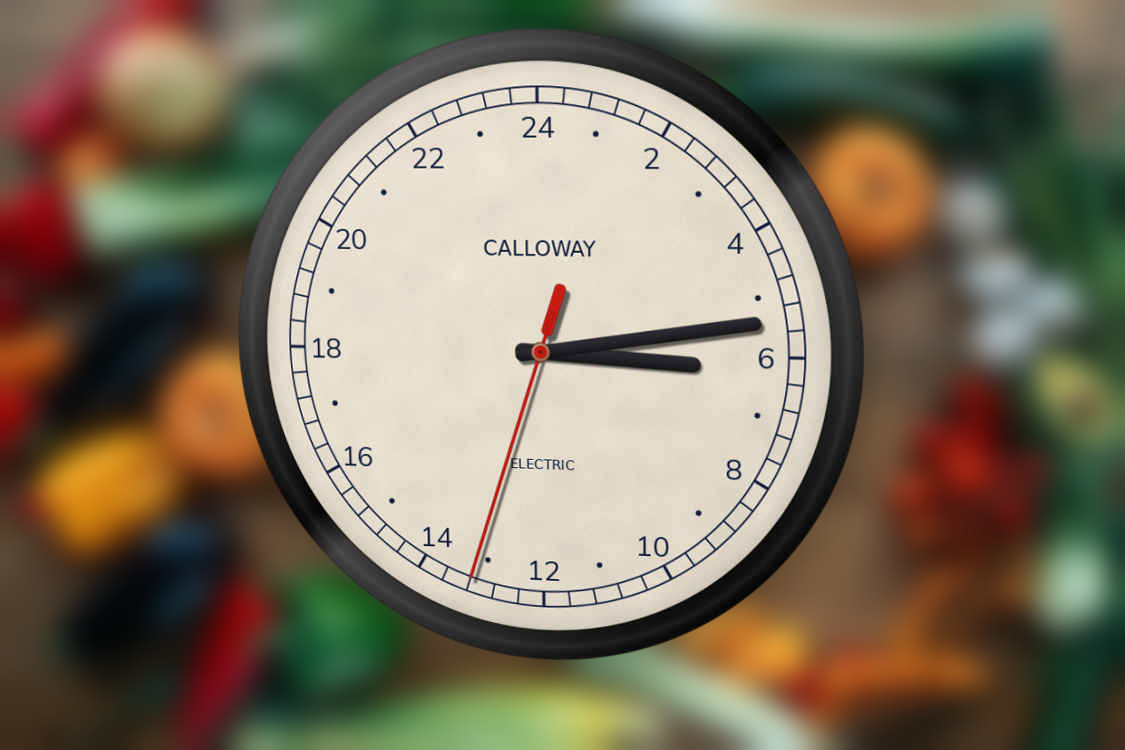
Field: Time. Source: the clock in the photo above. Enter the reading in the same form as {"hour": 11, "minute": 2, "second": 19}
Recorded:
{"hour": 6, "minute": 13, "second": 33}
